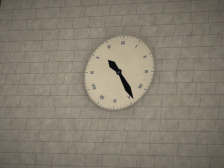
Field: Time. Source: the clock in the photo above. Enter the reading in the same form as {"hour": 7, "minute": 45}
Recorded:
{"hour": 10, "minute": 24}
